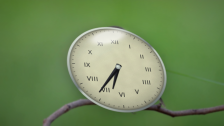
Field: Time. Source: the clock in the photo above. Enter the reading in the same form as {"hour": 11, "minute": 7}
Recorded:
{"hour": 6, "minute": 36}
